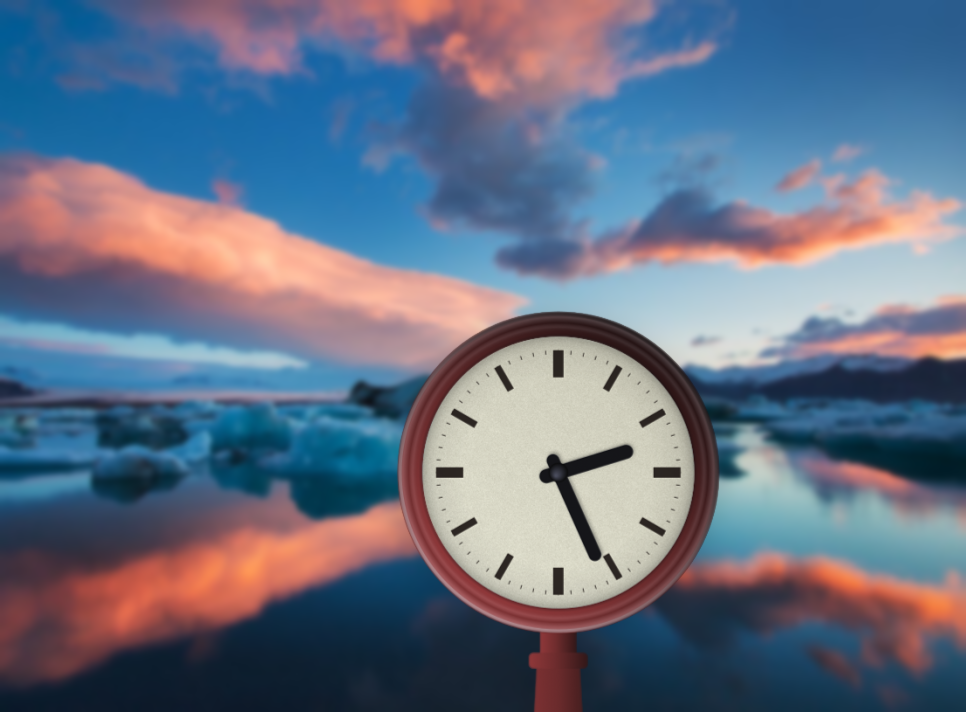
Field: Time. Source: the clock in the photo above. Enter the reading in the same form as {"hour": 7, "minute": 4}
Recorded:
{"hour": 2, "minute": 26}
